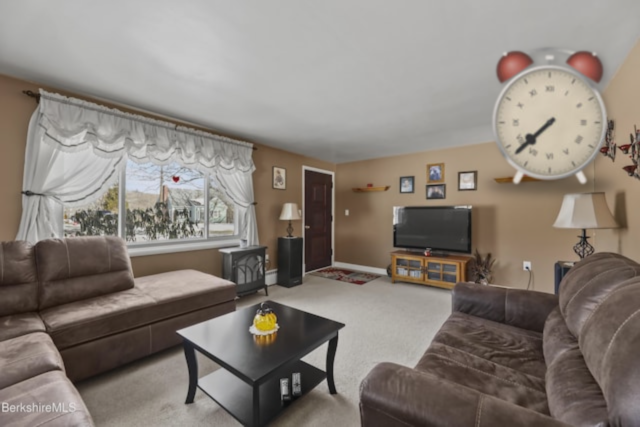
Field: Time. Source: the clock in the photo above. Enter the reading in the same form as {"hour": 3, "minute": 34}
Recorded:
{"hour": 7, "minute": 38}
